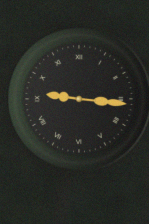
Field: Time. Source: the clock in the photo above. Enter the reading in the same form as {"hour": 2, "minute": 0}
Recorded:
{"hour": 9, "minute": 16}
